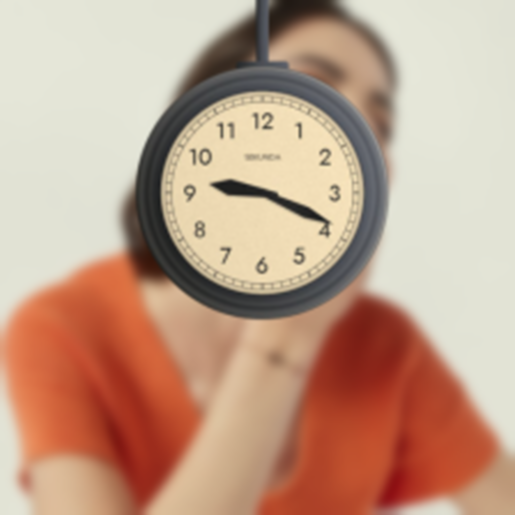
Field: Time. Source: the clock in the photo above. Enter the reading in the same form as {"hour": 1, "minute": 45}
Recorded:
{"hour": 9, "minute": 19}
